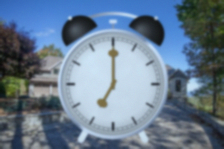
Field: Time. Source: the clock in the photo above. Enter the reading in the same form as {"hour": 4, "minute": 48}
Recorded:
{"hour": 7, "minute": 0}
